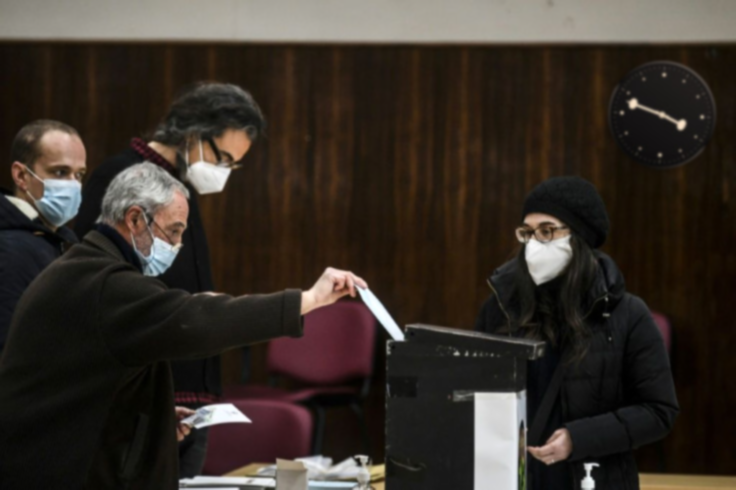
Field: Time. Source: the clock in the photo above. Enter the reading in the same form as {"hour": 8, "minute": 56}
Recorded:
{"hour": 3, "minute": 48}
